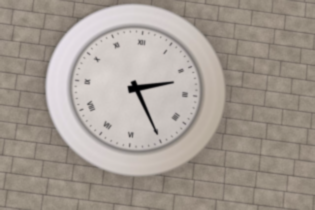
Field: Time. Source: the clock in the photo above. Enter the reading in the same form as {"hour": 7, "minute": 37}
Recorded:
{"hour": 2, "minute": 25}
